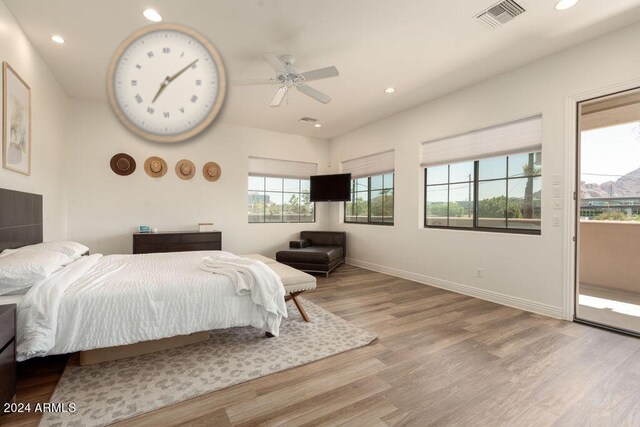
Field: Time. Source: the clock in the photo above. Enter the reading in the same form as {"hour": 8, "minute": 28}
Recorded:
{"hour": 7, "minute": 9}
